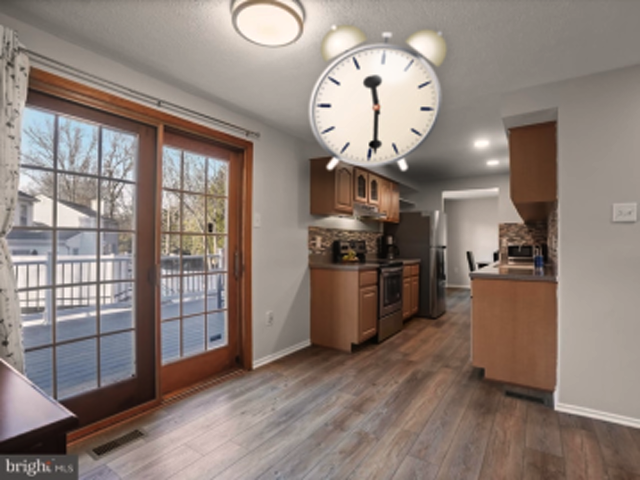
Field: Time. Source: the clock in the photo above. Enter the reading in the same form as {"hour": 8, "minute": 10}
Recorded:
{"hour": 11, "minute": 29}
